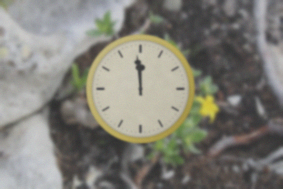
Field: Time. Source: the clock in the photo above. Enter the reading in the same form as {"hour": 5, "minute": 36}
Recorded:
{"hour": 11, "minute": 59}
